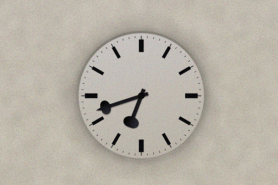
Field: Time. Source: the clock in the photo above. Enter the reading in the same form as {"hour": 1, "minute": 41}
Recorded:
{"hour": 6, "minute": 42}
